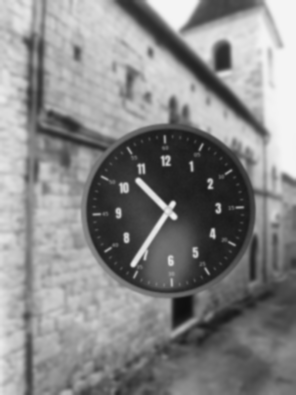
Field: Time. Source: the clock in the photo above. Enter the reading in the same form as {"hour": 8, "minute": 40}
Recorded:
{"hour": 10, "minute": 36}
